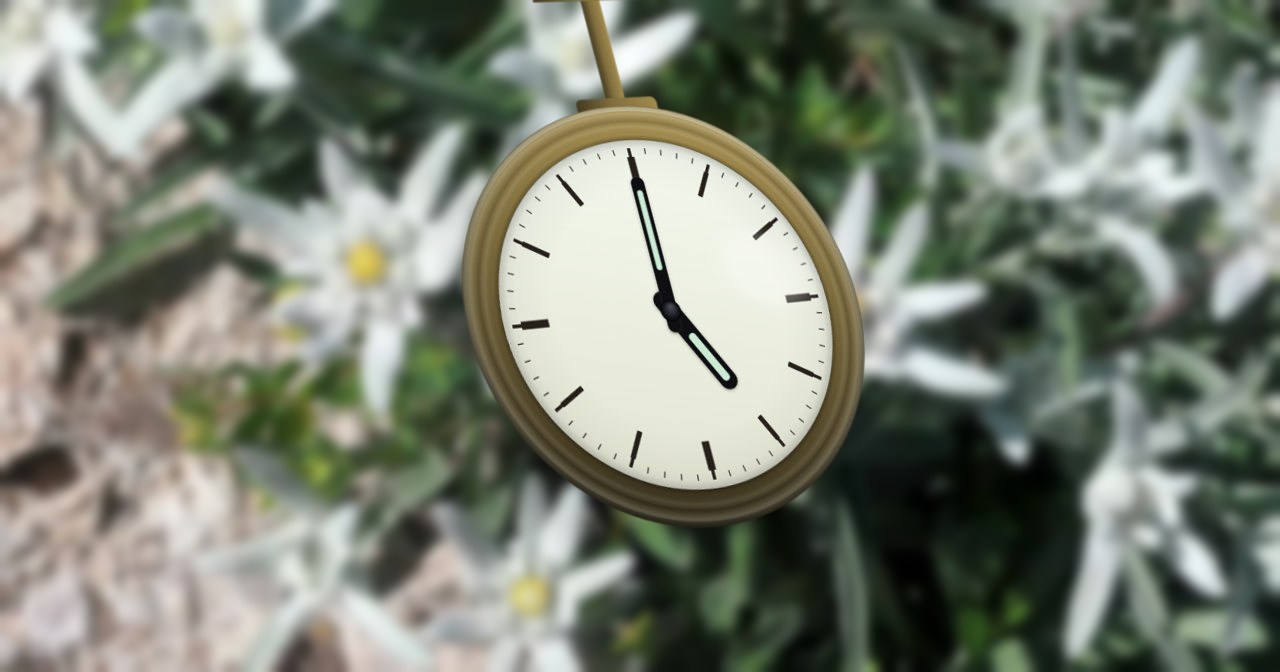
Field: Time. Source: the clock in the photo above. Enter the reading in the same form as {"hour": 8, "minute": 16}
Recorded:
{"hour": 5, "minute": 0}
